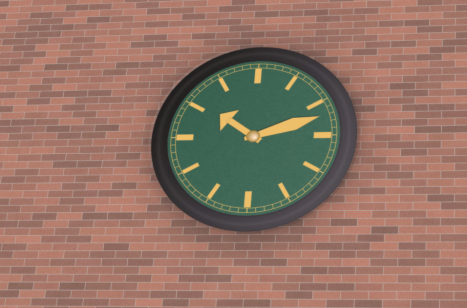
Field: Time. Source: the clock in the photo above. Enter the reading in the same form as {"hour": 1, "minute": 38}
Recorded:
{"hour": 10, "minute": 12}
